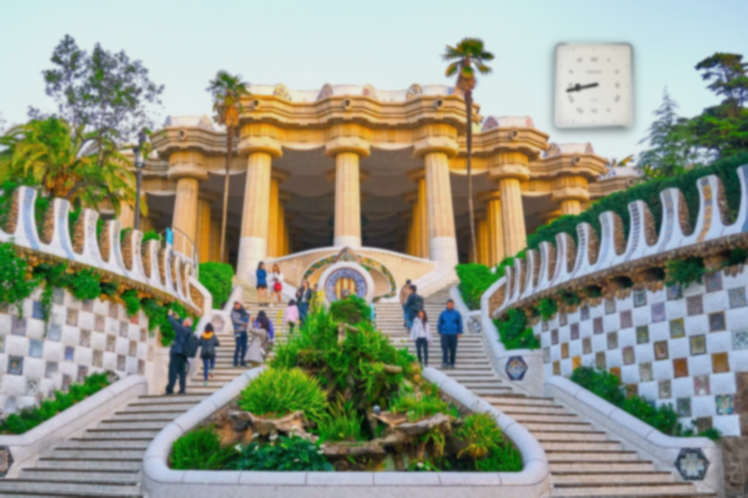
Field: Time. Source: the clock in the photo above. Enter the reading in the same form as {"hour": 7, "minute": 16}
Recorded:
{"hour": 8, "minute": 43}
